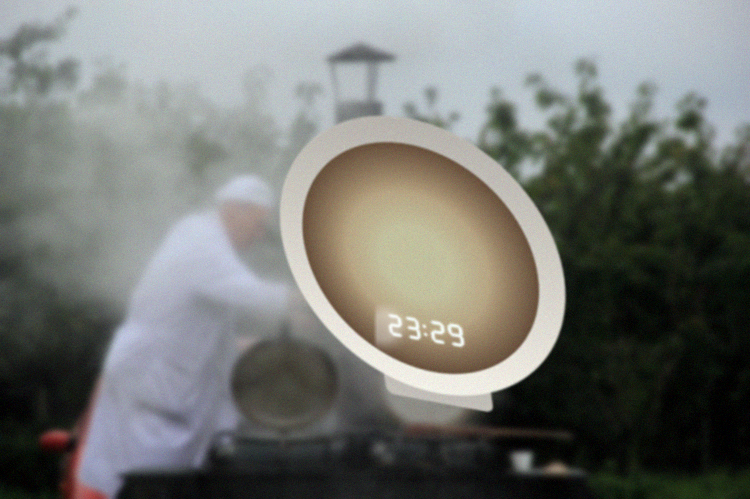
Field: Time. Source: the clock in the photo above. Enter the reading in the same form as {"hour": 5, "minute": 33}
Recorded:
{"hour": 23, "minute": 29}
